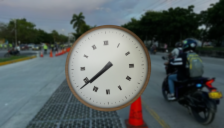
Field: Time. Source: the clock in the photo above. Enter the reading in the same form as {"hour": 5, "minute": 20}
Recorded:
{"hour": 7, "minute": 39}
